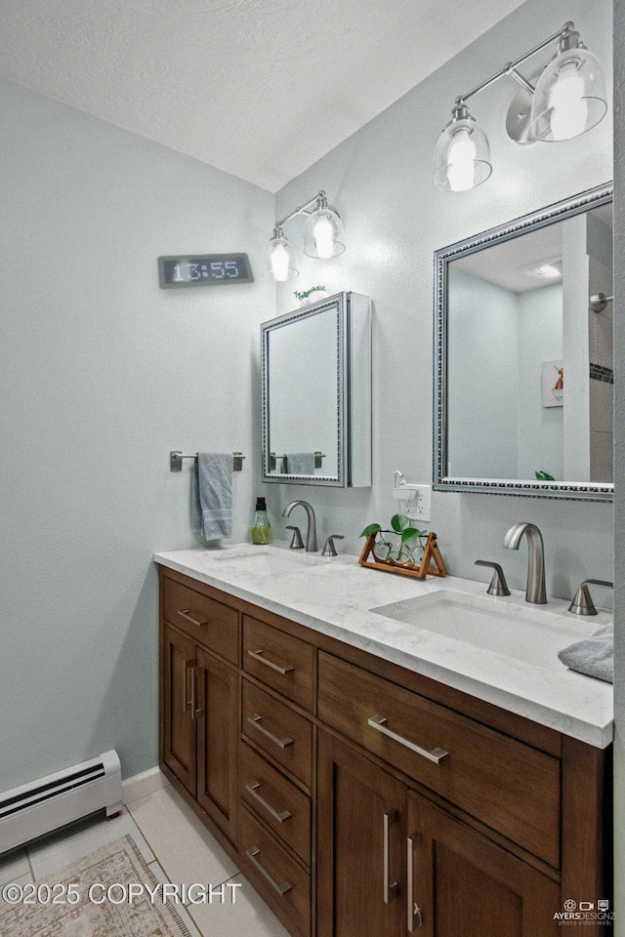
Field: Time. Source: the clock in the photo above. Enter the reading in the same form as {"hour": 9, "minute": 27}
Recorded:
{"hour": 13, "minute": 55}
